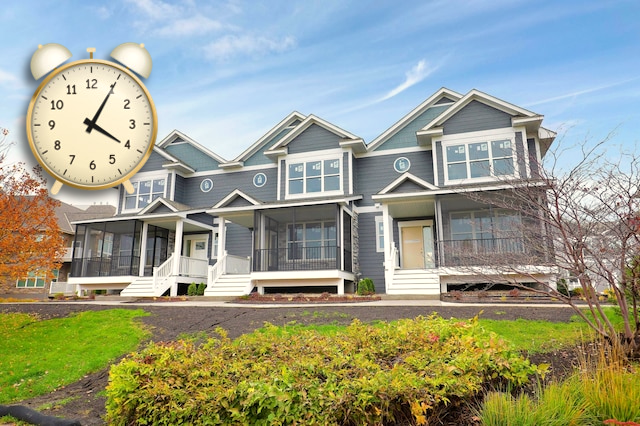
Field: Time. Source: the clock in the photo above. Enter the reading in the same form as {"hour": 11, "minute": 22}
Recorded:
{"hour": 4, "minute": 5}
